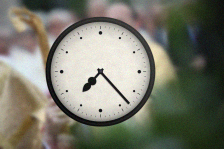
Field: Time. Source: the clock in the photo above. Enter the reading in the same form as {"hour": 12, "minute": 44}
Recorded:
{"hour": 7, "minute": 23}
